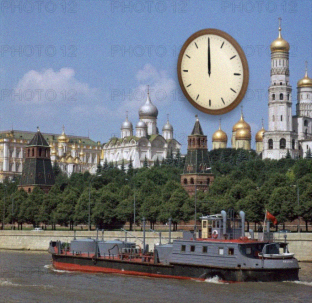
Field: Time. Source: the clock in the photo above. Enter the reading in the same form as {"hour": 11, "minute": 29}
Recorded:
{"hour": 12, "minute": 0}
